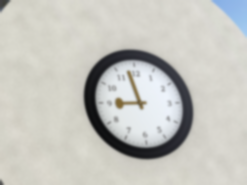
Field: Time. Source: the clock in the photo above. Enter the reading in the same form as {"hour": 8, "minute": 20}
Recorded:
{"hour": 8, "minute": 58}
